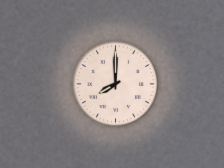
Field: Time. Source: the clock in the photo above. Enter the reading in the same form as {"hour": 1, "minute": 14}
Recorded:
{"hour": 8, "minute": 0}
